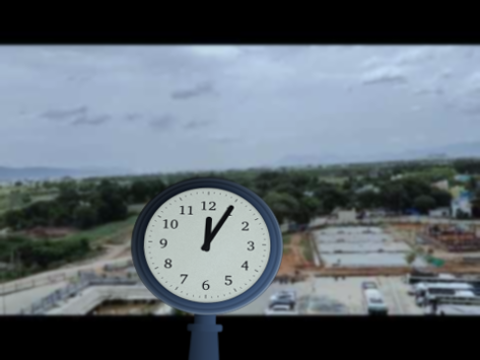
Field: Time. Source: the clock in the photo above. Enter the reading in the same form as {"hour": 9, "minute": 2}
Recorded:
{"hour": 12, "minute": 5}
